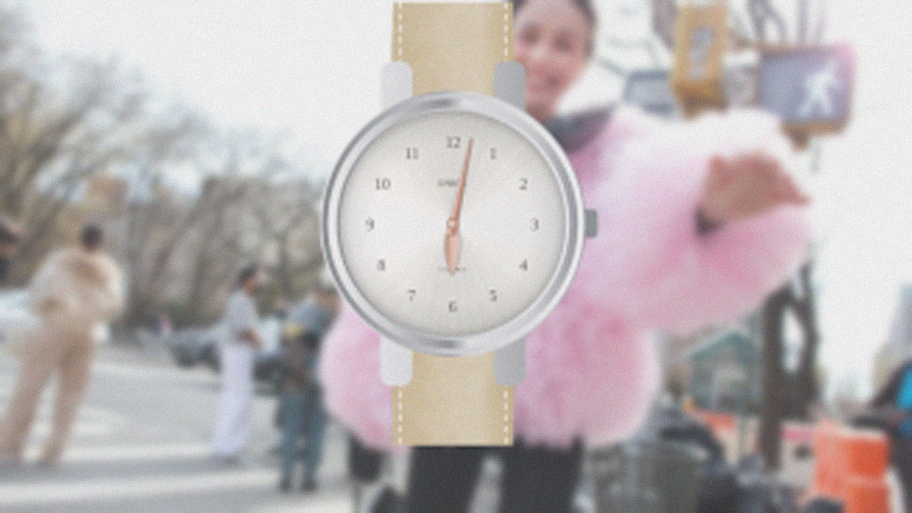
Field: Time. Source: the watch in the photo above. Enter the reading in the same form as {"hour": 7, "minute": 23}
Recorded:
{"hour": 6, "minute": 2}
